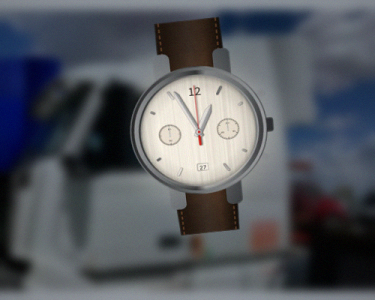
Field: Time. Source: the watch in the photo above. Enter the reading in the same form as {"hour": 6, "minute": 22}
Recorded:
{"hour": 12, "minute": 56}
